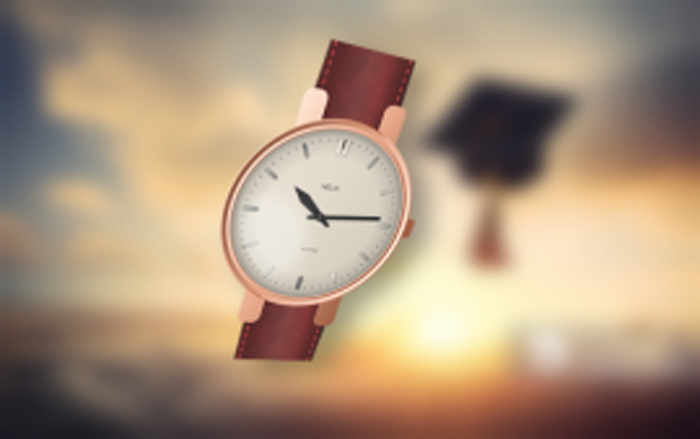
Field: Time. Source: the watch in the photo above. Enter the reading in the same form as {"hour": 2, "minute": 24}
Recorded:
{"hour": 10, "minute": 14}
